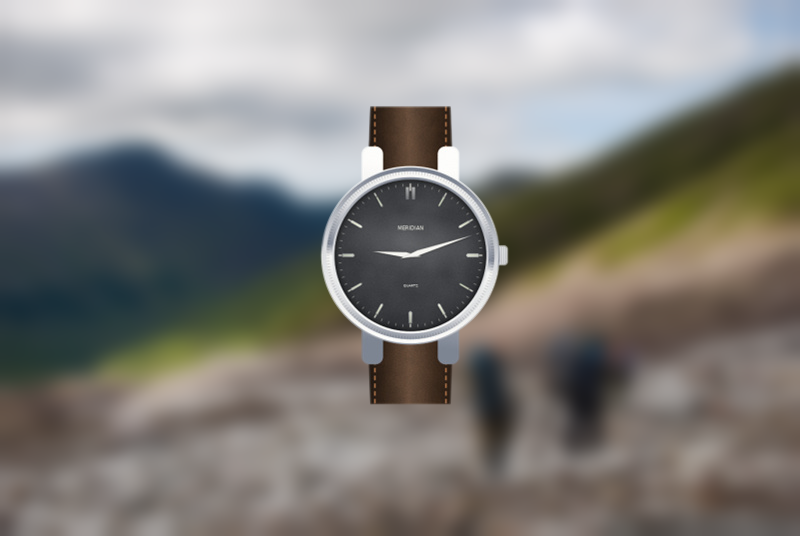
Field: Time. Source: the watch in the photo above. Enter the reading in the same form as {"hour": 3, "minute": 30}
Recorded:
{"hour": 9, "minute": 12}
